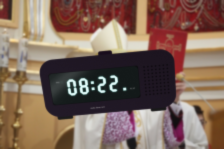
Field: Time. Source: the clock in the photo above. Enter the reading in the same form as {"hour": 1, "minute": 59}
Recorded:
{"hour": 8, "minute": 22}
